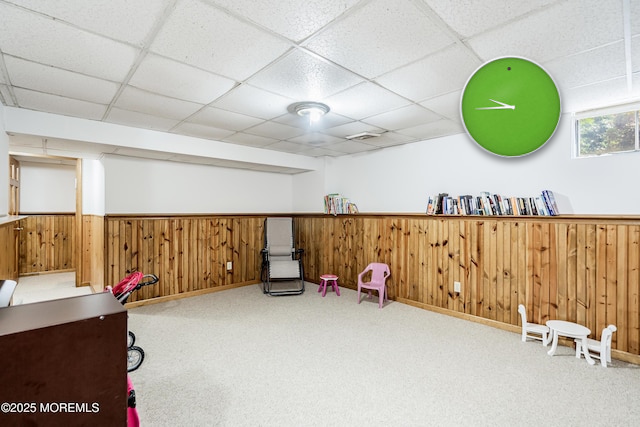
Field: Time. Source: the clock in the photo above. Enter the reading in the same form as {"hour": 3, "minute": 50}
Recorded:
{"hour": 9, "minute": 45}
